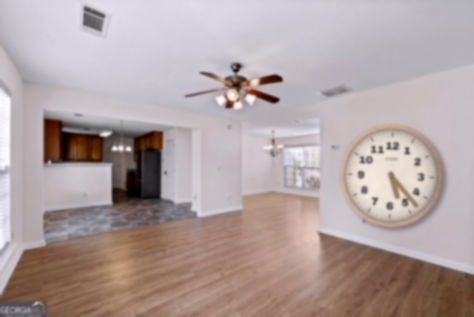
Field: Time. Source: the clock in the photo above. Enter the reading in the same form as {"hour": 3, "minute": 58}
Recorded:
{"hour": 5, "minute": 23}
